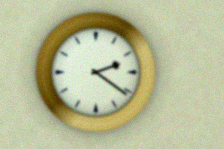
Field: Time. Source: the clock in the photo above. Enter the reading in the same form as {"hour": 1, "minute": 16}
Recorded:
{"hour": 2, "minute": 21}
